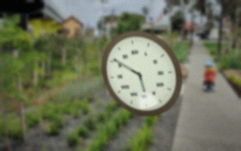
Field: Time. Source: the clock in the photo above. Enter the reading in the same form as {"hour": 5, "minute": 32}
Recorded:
{"hour": 5, "minute": 51}
